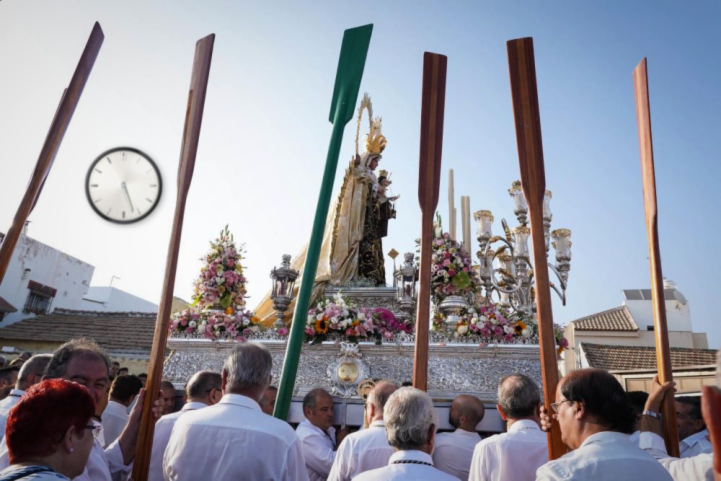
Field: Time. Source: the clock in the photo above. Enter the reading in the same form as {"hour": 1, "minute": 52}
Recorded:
{"hour": 5, "minute": 27}
